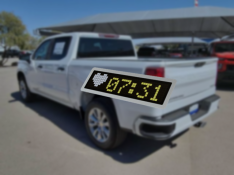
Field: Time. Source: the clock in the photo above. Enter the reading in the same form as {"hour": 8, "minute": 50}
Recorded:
{"hour": 7, "minute": 31}
